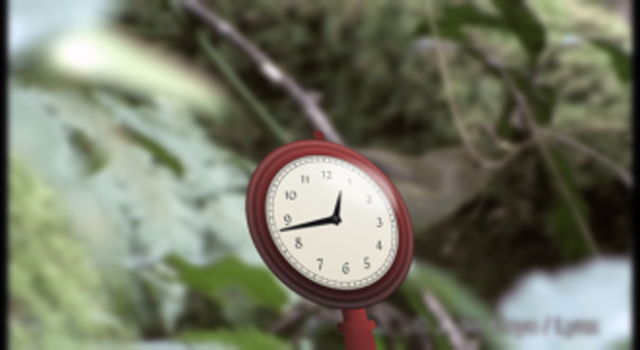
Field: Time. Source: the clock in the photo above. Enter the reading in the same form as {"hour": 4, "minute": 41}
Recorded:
{"hour": 12, "minute": 43}
